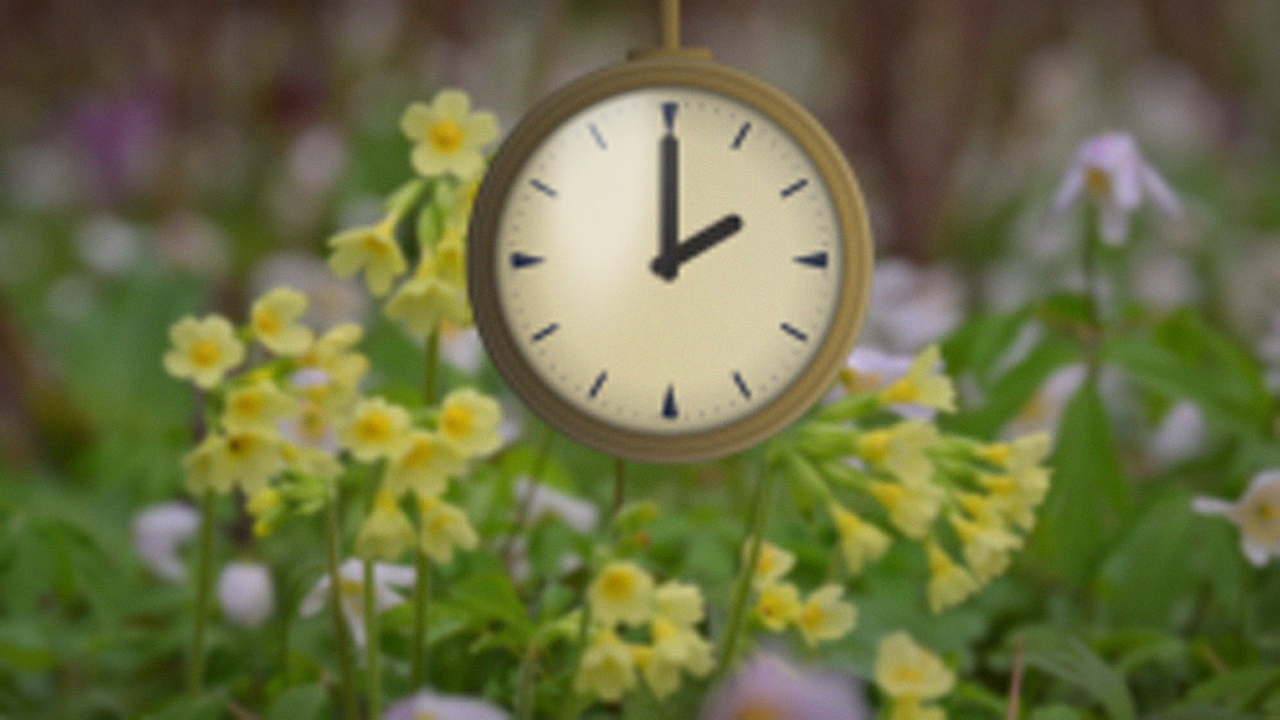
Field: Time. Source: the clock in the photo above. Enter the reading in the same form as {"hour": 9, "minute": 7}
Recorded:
{"hour": 2, "minute": 0}
